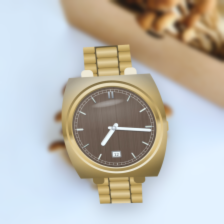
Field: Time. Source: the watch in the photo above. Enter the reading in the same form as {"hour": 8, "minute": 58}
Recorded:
{"hour": 7, "minute": 16}
